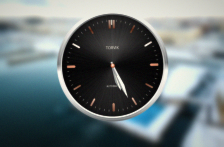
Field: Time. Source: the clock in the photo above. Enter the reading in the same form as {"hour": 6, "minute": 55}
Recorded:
{"hour": 5, "minute": 26}
